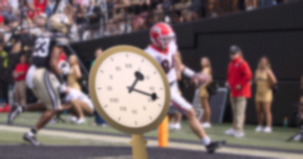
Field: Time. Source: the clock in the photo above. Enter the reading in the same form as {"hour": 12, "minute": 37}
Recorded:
{"hour": 1, "minute": 18}
